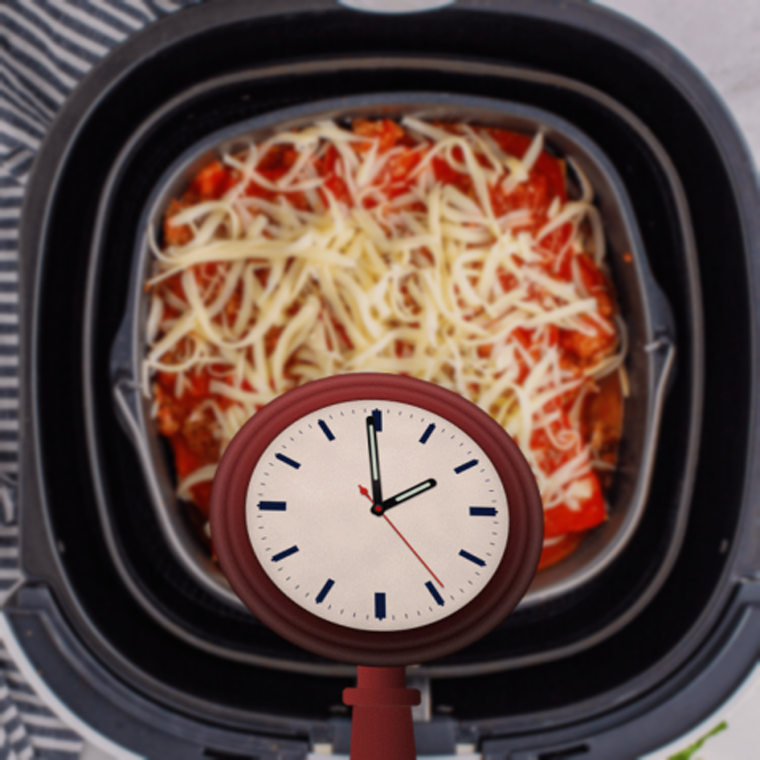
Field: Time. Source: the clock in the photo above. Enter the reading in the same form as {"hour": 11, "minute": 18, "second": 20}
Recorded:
{"hour": 1, "minute": 59, "second": 24}
